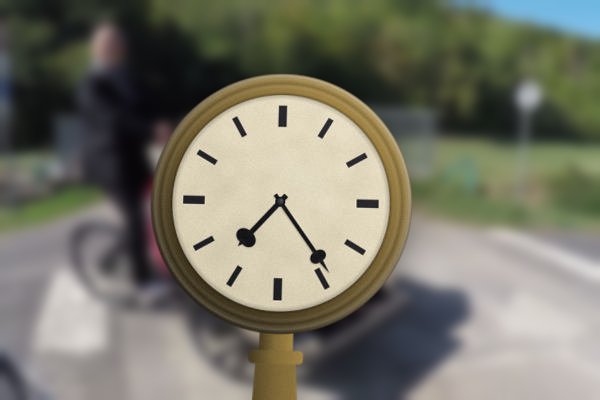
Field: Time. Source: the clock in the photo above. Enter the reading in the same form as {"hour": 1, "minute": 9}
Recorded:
{"hour": 7, "minute": 24}
